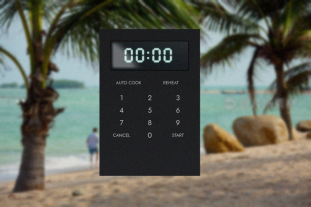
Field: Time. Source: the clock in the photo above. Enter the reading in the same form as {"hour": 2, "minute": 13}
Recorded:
{"hour": 0, "minute": 0}
